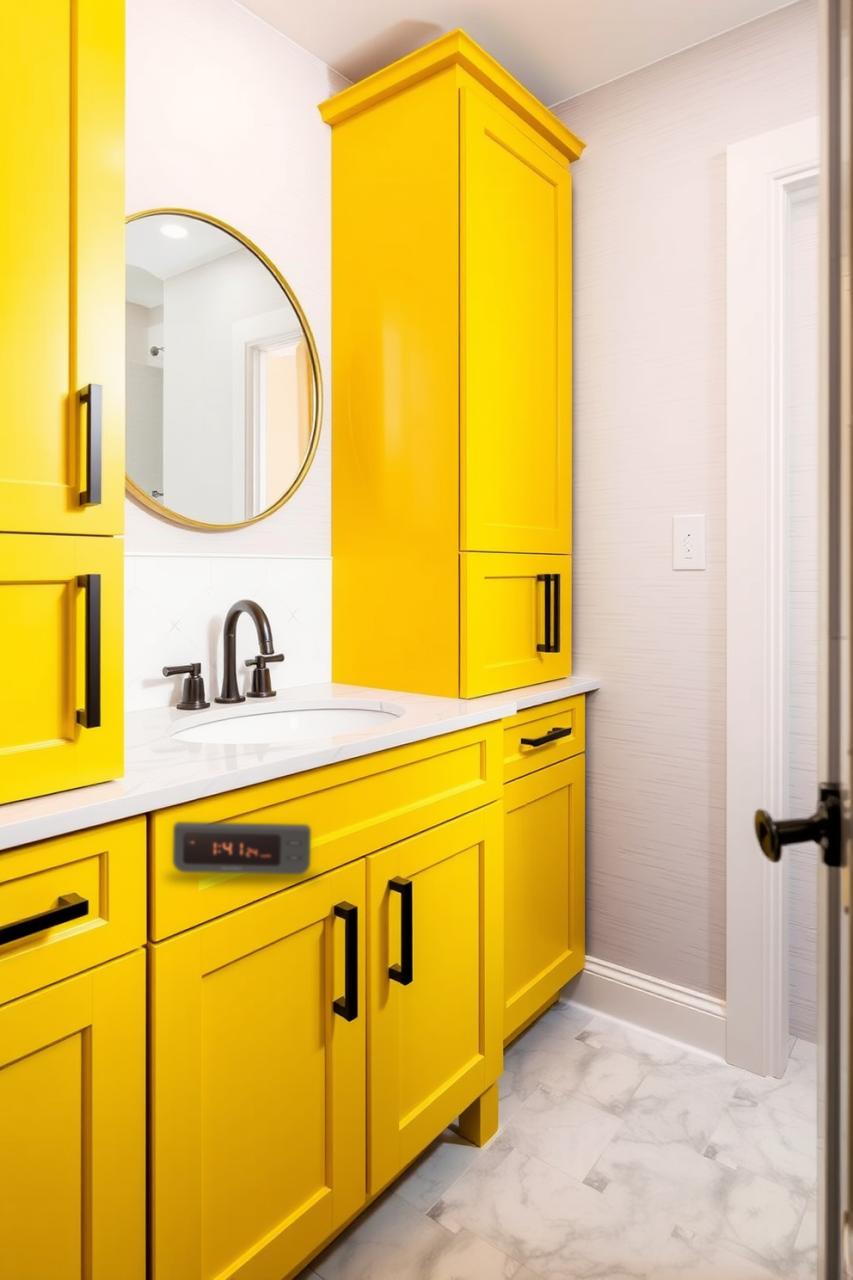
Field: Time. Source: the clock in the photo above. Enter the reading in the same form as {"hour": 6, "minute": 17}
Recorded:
{"hour": 1, "minute": 41}
